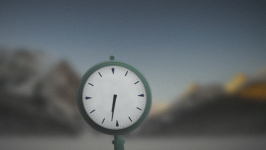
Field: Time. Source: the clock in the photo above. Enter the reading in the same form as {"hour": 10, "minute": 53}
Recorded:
{"hour": 6, "minute": 32}
